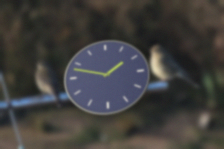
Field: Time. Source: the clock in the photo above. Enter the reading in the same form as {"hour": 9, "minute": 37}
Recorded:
{"hour": 1, "minute": 48}
